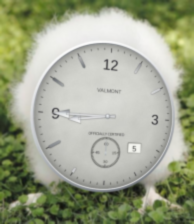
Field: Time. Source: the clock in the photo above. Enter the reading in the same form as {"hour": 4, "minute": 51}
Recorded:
{"hour": 8, "minute": 45}
